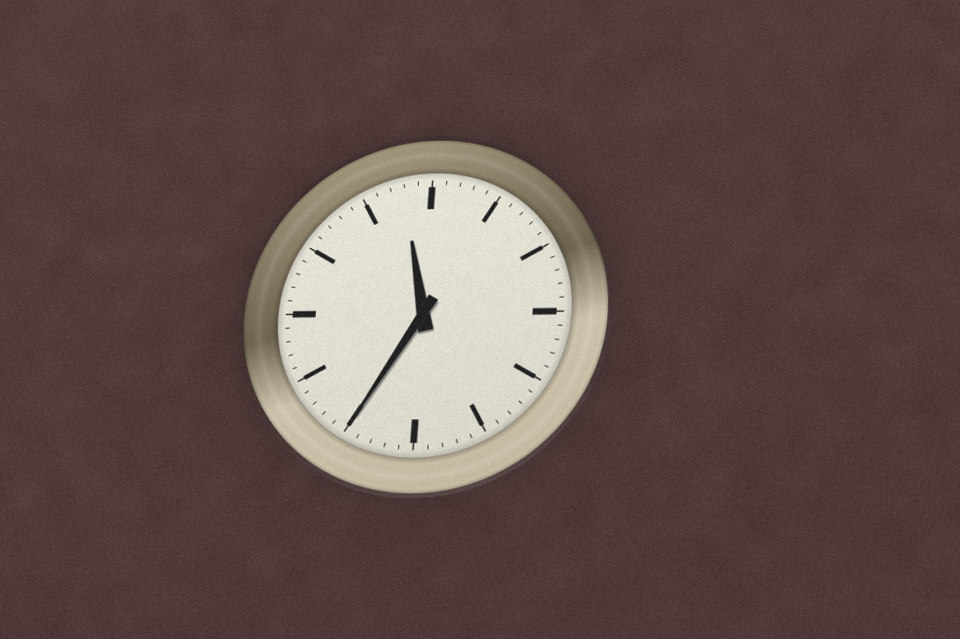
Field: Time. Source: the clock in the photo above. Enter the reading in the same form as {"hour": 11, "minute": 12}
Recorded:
{"hour": 11, "minute": 35}
